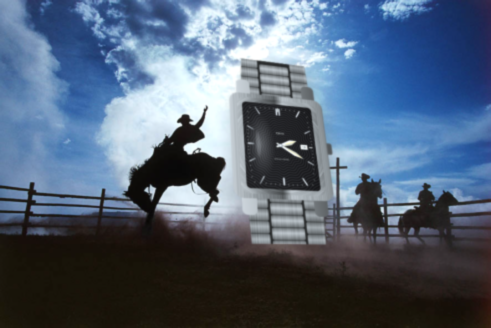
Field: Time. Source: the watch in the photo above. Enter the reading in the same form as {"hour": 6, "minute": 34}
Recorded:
{"hour": 2, "minute": 20}
